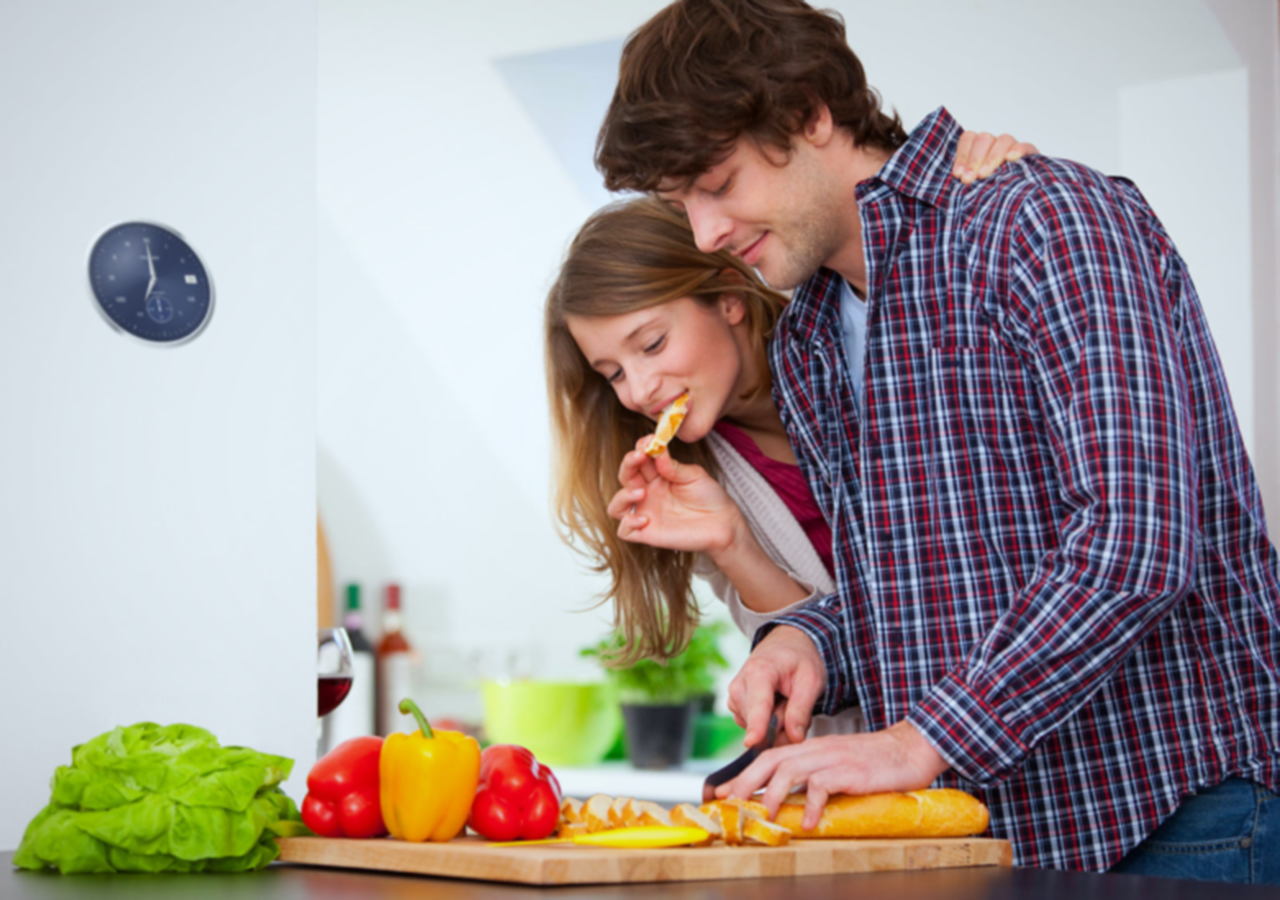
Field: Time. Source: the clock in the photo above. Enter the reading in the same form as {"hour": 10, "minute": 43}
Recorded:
{"hour": 7, "minute": 0}
